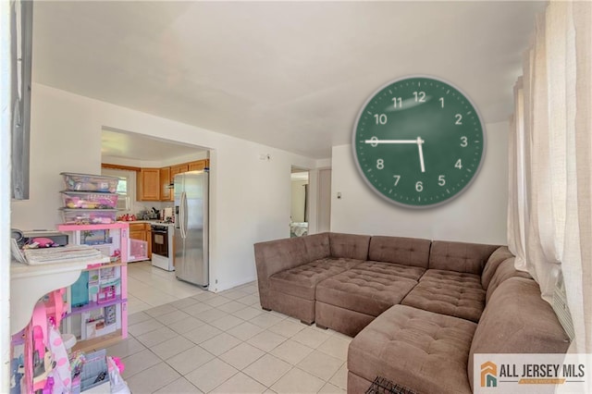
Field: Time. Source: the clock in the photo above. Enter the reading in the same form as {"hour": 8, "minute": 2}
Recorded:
{"hour": 5, "minute": 45}
